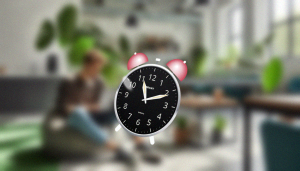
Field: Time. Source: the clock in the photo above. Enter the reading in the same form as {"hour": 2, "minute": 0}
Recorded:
{"hour": 11, "minute": 11}
